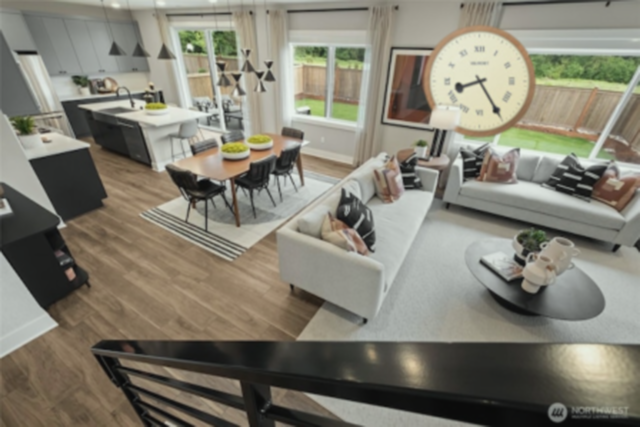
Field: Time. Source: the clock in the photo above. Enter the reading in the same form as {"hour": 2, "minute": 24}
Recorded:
{"hour": 8, "minute": 25}
